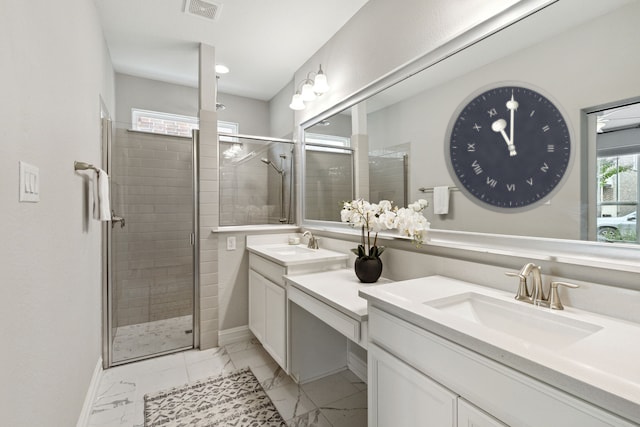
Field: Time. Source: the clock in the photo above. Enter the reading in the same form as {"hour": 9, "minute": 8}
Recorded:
{"hour": 11, "minute": 0}
